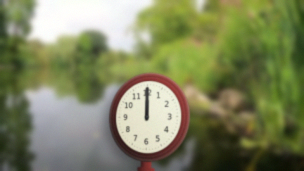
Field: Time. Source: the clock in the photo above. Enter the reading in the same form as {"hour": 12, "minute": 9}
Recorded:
{"hour": 12, "minute": 0}
